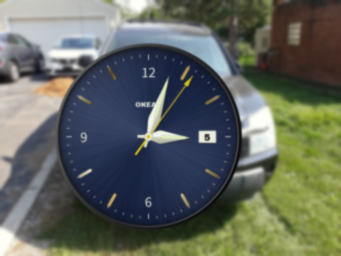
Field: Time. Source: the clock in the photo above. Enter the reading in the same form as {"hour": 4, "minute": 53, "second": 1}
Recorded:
{"hour": 3, "minute": 3, "second": 6}
